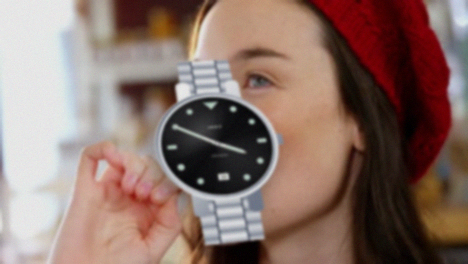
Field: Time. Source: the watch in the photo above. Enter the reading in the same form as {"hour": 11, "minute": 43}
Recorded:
{"hour": 3, "minute": 50}
